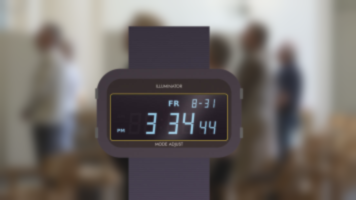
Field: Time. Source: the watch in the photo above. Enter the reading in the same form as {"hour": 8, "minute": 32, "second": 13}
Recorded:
{"hour": 3, "minute": 34, "second": 44}
